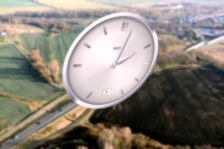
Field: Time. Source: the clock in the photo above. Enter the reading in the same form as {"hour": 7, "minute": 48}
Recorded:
{"hour": 2, "minute": 2}
